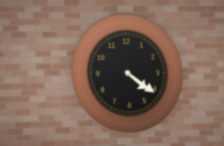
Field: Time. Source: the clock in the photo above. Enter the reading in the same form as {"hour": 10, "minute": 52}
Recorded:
{"hour": 4, "minute": 21}
